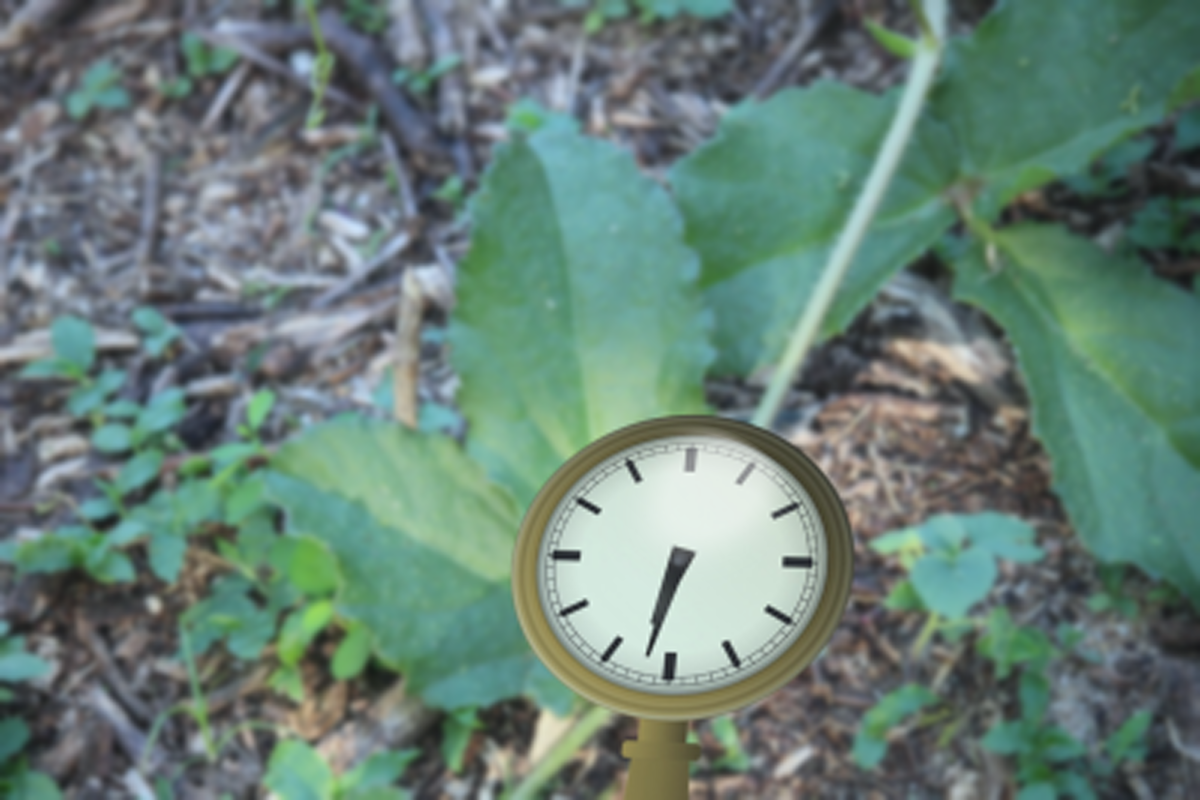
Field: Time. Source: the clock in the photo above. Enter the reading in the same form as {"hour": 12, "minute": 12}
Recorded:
{"hour": 6, "minute": 32}
